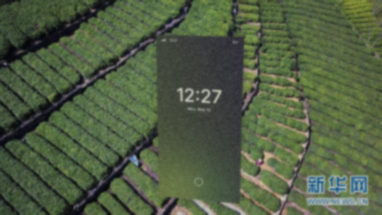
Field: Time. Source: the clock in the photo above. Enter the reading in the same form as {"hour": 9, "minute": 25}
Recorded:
{"hour": 12, "minute": 27}
